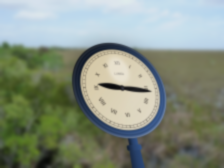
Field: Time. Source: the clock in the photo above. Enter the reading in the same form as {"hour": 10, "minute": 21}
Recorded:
{"hour": 9, "minute": 16}
